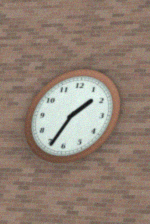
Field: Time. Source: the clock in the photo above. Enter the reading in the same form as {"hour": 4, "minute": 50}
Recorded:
{"hour": 1, "minute": 34}
